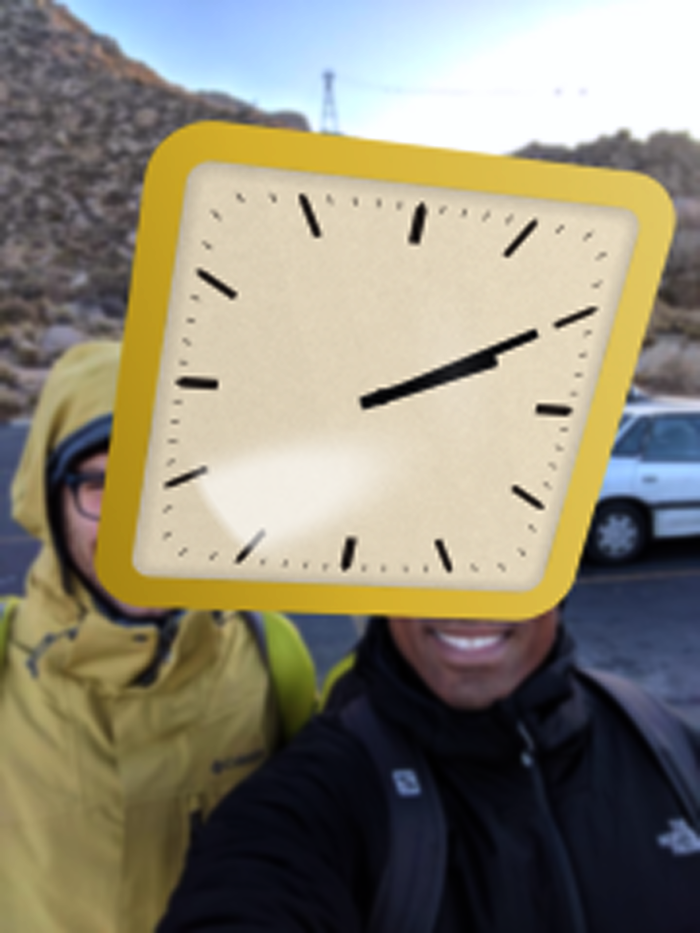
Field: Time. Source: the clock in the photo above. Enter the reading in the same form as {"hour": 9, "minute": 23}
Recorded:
{"hour": 2, "minute": 10}
